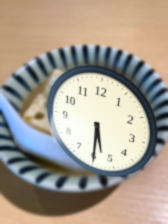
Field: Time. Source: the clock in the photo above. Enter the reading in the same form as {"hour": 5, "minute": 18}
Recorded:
{"hour": 5, "minute": 30}
